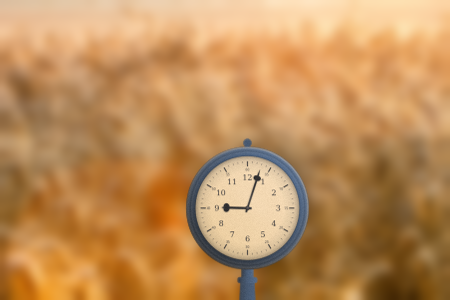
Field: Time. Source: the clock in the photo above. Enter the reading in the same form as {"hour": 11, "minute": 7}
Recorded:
{"hour": 9, "minute": 3}
